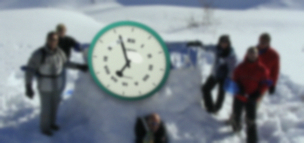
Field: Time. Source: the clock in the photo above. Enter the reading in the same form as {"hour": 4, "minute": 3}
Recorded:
{"hour": 6, "minute": 56}
